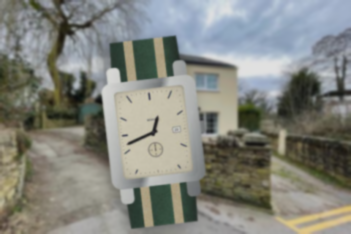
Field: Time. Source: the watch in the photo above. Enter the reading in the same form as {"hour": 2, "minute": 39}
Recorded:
{"hour": 12, "minute": 42}
